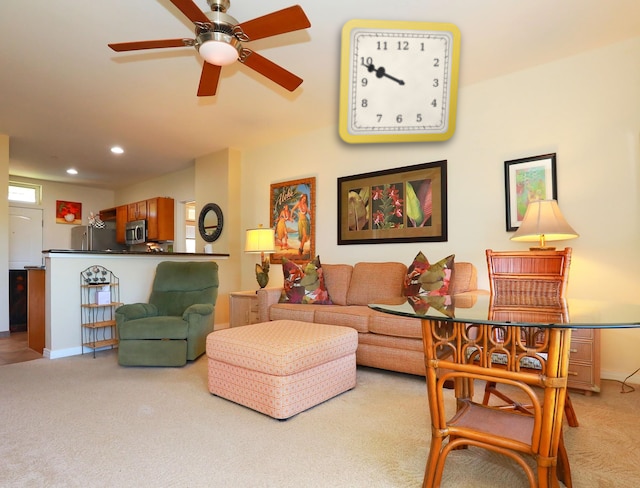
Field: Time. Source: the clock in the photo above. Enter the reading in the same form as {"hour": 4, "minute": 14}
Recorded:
{"hour": 9, "minute": 49}
